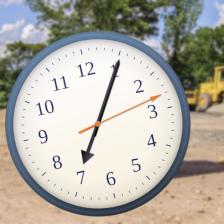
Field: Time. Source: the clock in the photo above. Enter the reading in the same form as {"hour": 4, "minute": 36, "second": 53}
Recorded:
{"hour": 7, "minute": 5, "second": 13}
